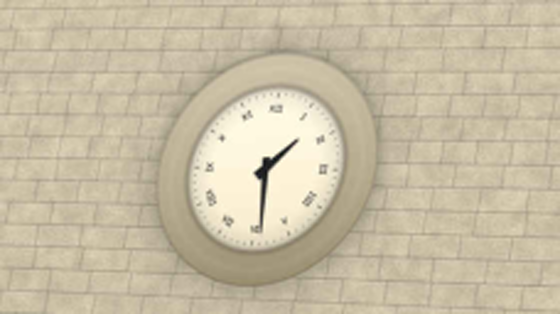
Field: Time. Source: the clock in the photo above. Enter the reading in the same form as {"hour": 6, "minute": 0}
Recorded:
{"hour": 1, "minute": 29}
